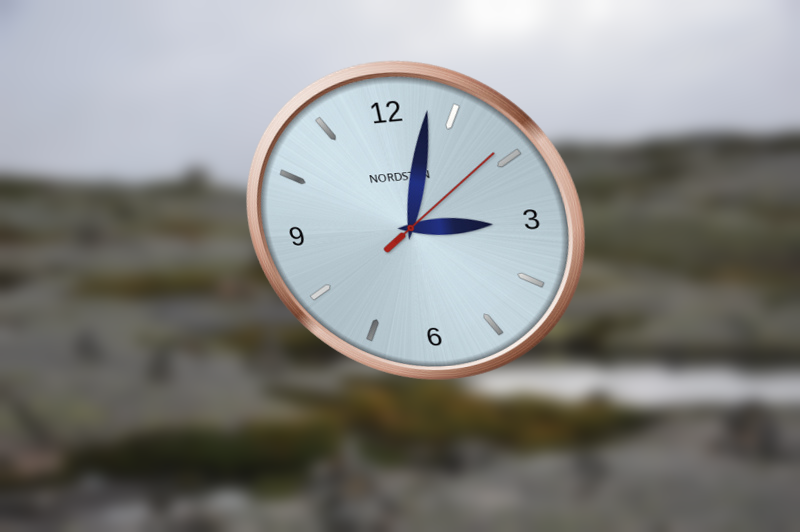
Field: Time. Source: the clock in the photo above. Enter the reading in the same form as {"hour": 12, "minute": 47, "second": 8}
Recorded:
{"hour": 3, "minute": 3, "second": 9}
